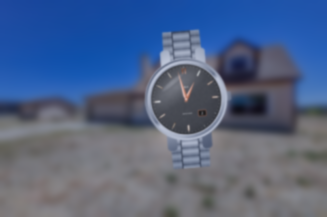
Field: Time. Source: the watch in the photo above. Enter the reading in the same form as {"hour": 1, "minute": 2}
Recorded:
{"hour": 12, "minute": 58}
